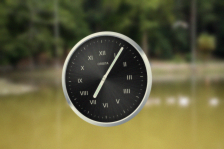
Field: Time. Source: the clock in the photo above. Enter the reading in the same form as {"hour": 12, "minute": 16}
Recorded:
{"hour": 7, "minute": 6}
